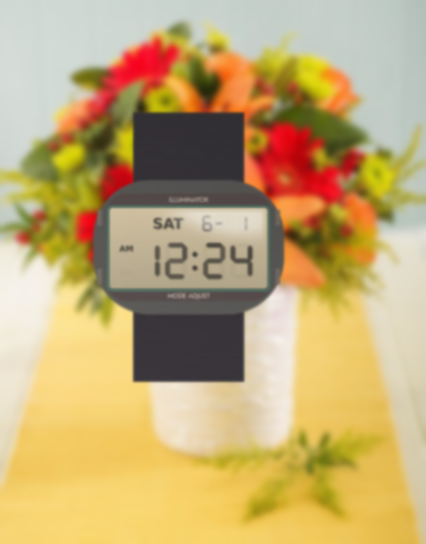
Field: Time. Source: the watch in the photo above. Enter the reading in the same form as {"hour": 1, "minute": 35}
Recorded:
{"hour": 12, "minute": 24}
